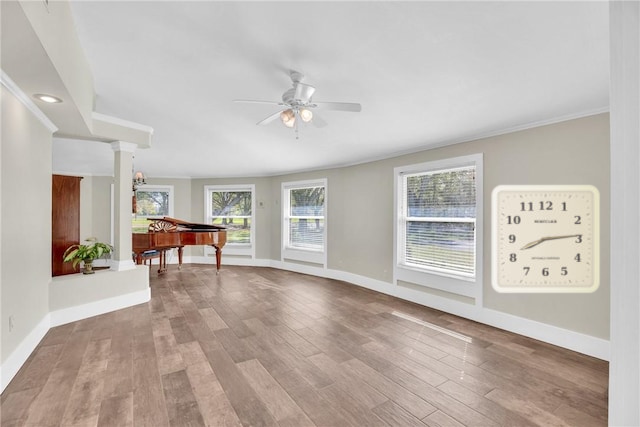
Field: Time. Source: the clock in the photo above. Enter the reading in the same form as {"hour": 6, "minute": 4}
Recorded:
{"hour": 8, "minute": 14}
